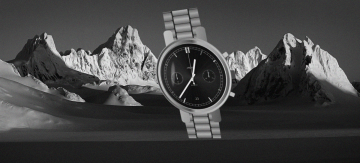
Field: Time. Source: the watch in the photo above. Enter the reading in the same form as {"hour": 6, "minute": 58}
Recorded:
{"hour": 12, "minute": 37}
